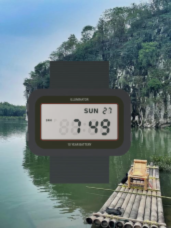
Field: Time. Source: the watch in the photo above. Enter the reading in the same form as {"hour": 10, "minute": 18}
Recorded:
{"hour": 7, "minute": 49}
